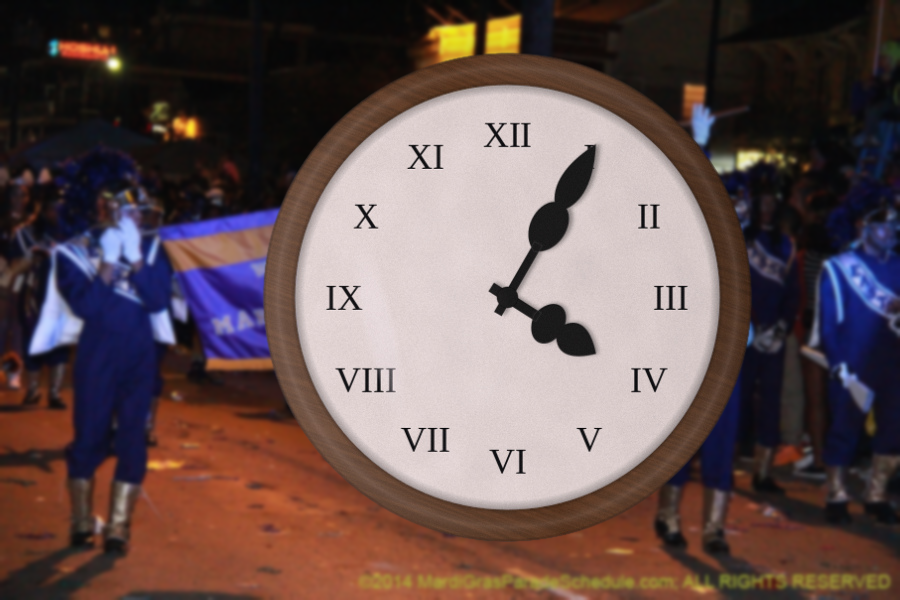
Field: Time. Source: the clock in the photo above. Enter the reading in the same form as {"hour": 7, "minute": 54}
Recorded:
{"hour": 4, "minute": 5}
